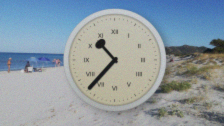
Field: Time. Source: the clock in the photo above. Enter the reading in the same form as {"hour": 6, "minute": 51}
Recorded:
{"hour": 10, "minute": 37}
